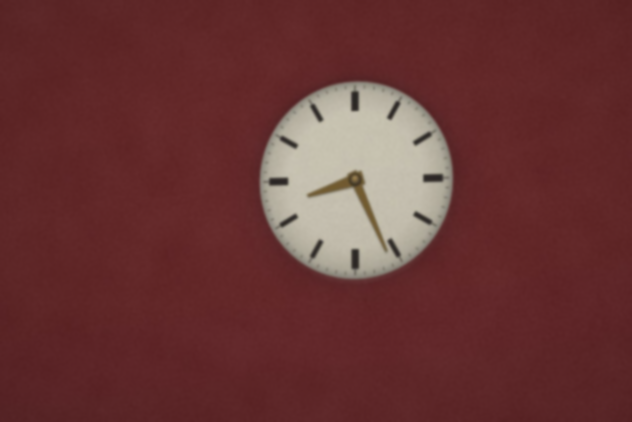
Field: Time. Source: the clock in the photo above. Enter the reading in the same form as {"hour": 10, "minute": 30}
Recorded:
{"hour": 8, "minute": 26}
